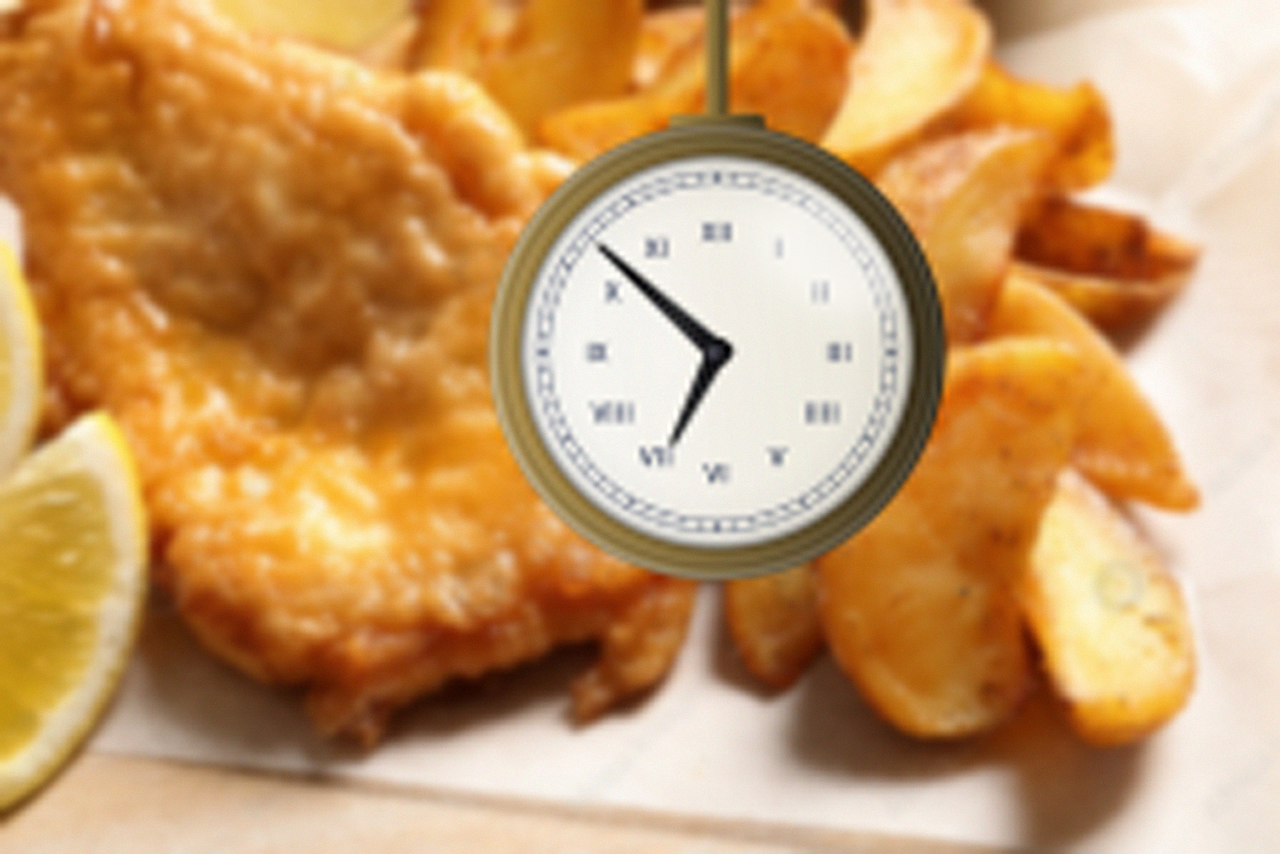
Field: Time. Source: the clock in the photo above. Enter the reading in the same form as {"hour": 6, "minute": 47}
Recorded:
{"hour": 6, "minute": 52}
